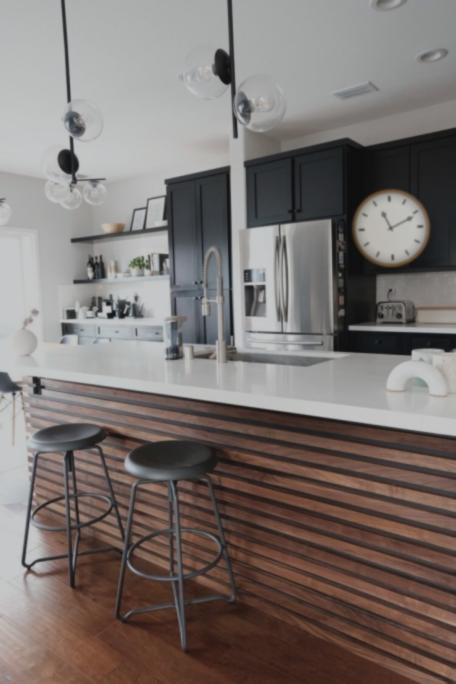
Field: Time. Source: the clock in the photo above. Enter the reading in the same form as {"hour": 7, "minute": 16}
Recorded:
{"hour": 11, "minute": 11}
